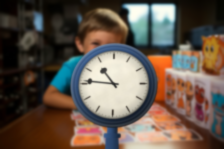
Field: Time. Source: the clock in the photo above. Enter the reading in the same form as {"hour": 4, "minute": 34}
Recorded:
{"hour": 10, "minute": 46}
